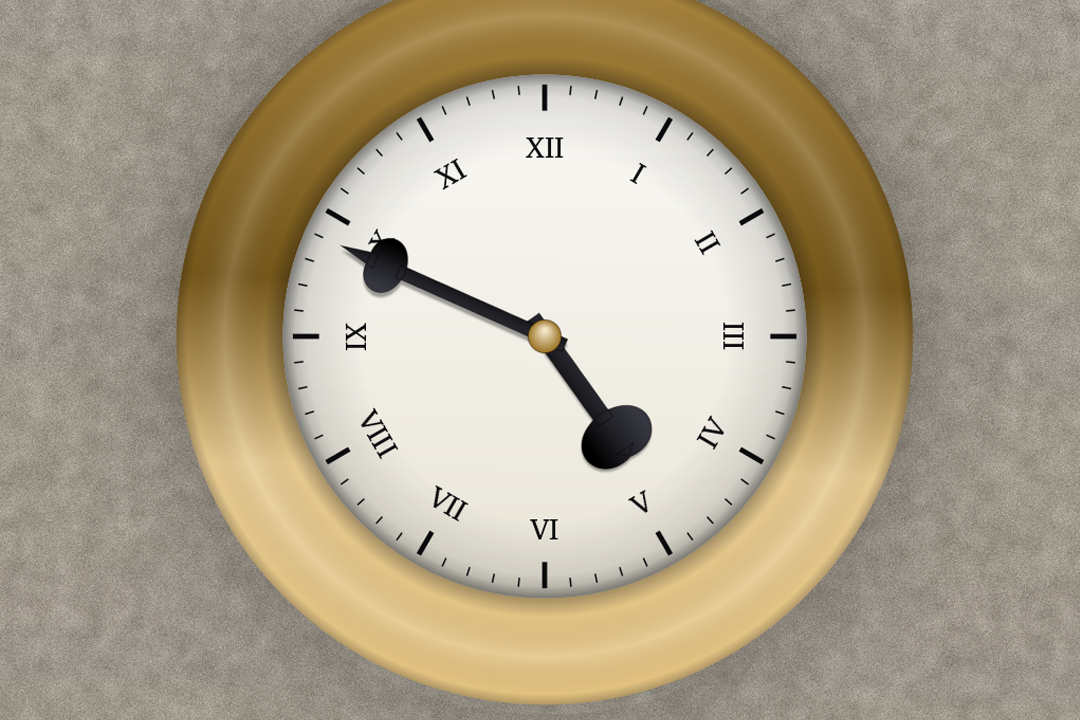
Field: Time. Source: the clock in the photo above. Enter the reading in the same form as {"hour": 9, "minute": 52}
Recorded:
{"hour": 4, "minute": 49}
